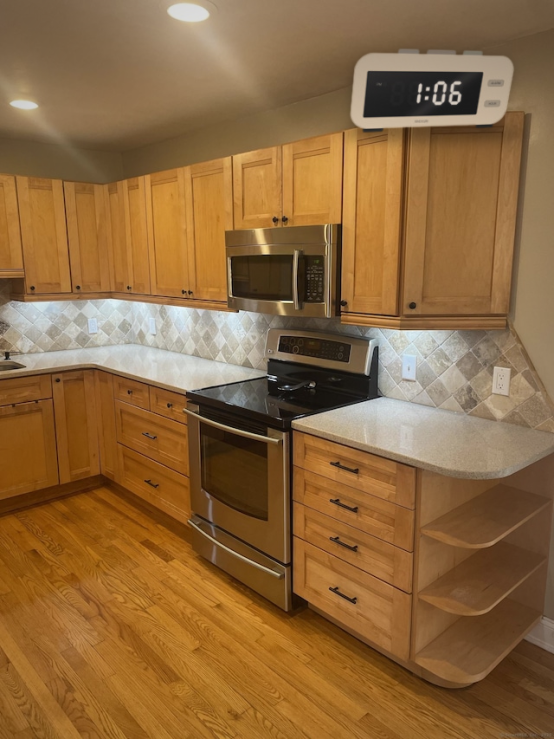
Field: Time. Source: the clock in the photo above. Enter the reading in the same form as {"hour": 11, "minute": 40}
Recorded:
{"hour": 1, "minute": 6}
